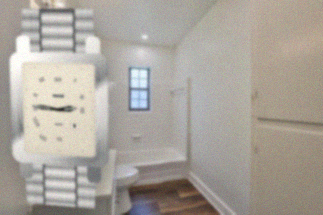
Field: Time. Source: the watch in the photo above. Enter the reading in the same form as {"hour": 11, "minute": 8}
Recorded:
{"hour": 2, "minute": 46}
